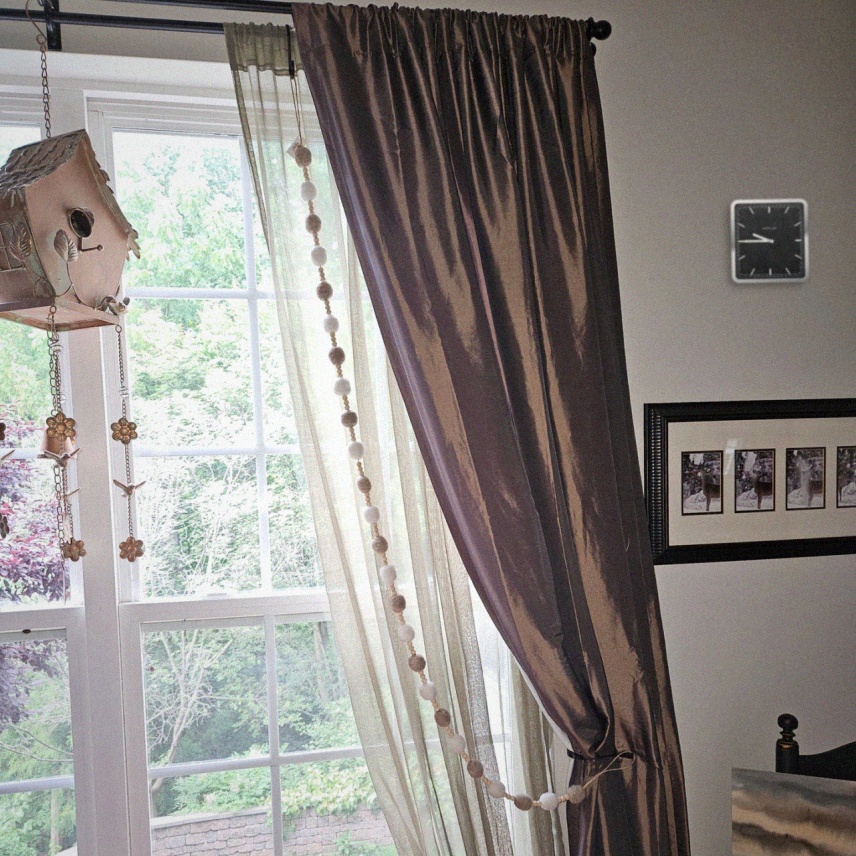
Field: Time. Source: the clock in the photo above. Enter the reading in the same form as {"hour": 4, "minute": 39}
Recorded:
{"hour": 9, "minute": 45}
